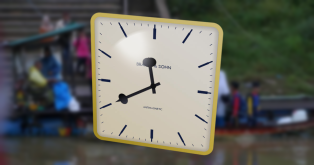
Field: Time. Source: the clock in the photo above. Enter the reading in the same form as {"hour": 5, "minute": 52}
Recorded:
{"hour": 11, "minute": 40}
